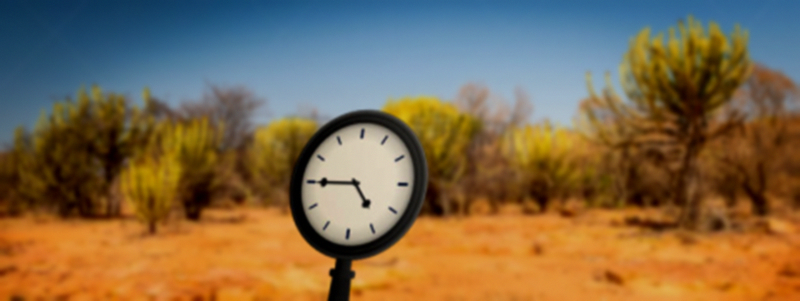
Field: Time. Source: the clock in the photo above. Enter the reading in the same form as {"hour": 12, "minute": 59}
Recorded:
{"hour": 4, "minute": 45}
